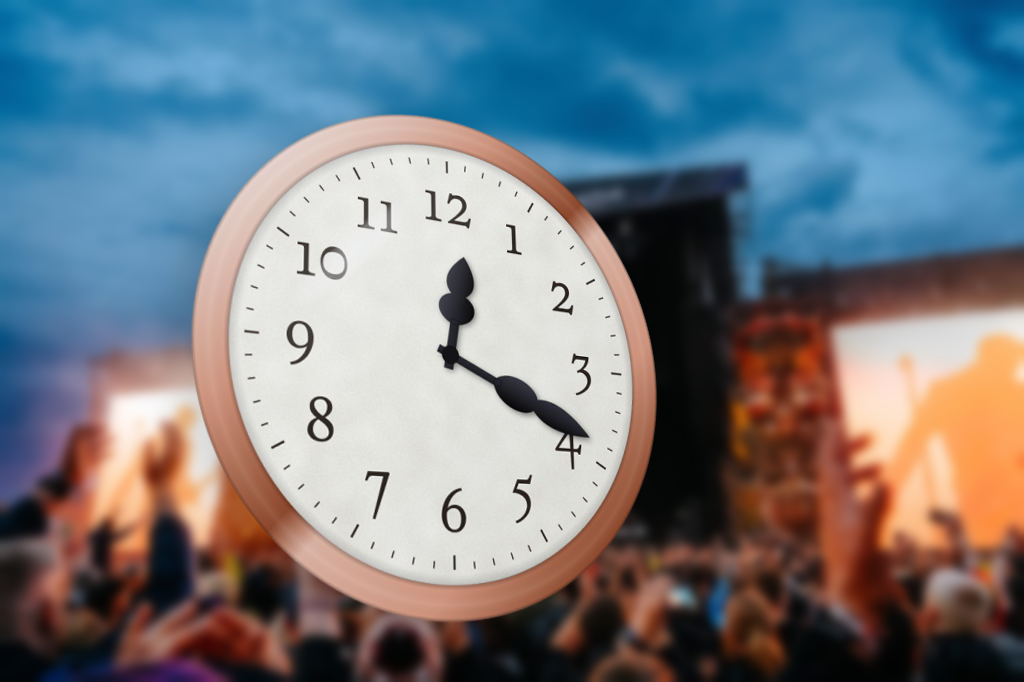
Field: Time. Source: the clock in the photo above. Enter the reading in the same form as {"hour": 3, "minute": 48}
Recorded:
{"hour": 12, "minute": 19}
